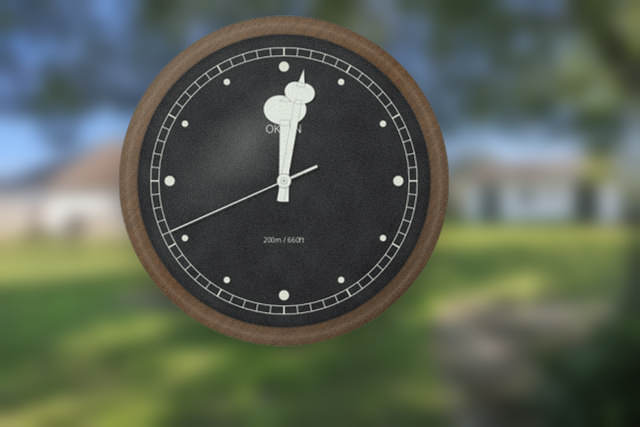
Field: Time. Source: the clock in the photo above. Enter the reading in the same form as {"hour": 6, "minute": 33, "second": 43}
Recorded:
{"hour": 12, "minute": 1, "second": 41}
